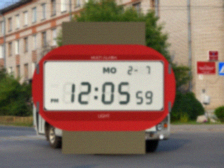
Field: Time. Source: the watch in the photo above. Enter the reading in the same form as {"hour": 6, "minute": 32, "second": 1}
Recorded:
{"hour": 12, "minute": 5, "second": 59}
